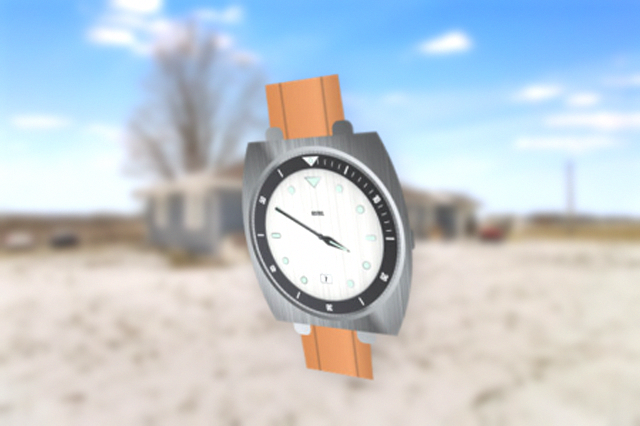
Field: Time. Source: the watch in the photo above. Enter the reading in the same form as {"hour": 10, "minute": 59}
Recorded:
{"hour": 3, "minute": 50}
